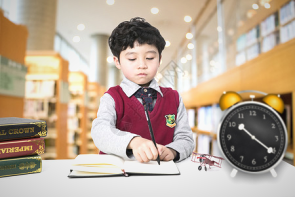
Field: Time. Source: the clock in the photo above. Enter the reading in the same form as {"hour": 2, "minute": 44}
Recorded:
{"hour": 10, "minute": 21}
